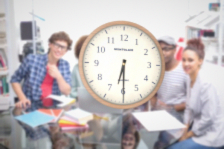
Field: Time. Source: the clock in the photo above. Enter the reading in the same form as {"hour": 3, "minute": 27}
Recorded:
{"hour": 6, "minute": 30}
